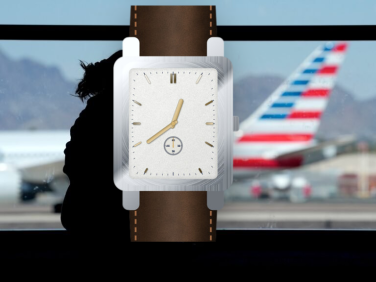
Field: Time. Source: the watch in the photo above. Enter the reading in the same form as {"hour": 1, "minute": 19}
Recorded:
{"hour": 12, "minute": 39}
